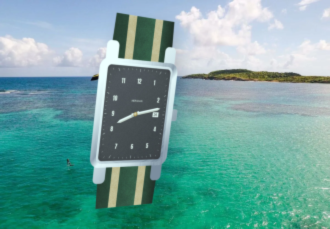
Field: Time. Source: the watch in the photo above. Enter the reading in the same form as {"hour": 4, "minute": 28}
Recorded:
{"hour": 8, "minute": 13}
